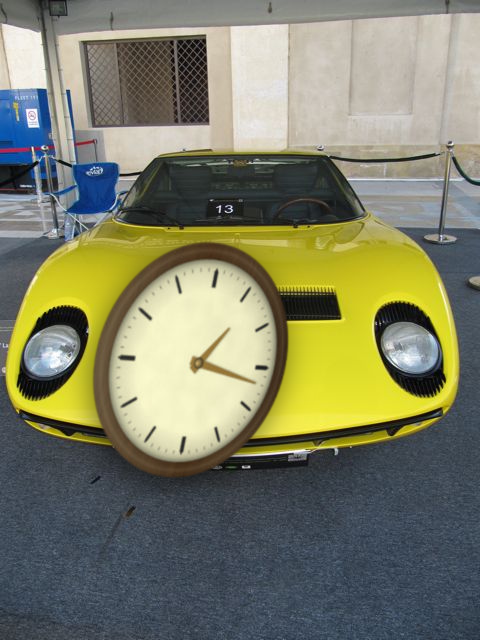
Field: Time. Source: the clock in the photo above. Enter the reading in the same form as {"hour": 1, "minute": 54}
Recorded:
{"hour": 1, "minute": 17}
